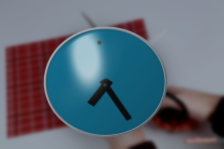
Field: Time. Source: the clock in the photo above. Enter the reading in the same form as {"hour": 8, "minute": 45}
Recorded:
{"hour": 7, "minute": 26}
